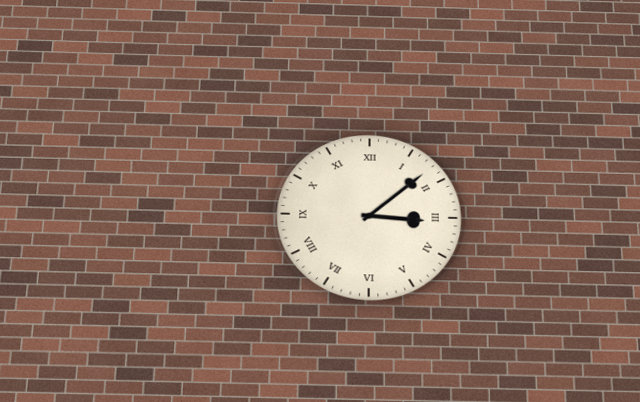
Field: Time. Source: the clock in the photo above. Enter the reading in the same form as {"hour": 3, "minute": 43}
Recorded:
{"hour": 3, "minute": 8}
